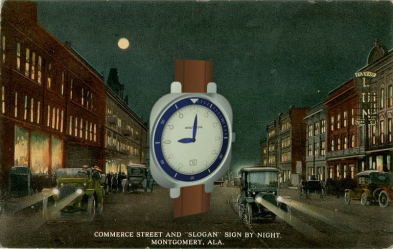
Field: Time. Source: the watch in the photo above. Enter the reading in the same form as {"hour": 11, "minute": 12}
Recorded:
{"hour": 9, "minute": 1}
